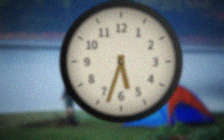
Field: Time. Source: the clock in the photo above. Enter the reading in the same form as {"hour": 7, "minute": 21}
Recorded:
{"hour": 5, "minute": 33}
